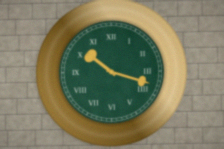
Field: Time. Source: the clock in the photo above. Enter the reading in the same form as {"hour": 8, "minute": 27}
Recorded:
{"hour": 10, "minute": 18}
